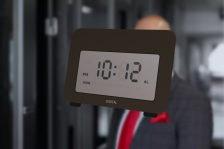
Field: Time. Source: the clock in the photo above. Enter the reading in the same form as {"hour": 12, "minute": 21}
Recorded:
{"hour": 10, "minute": 12}
